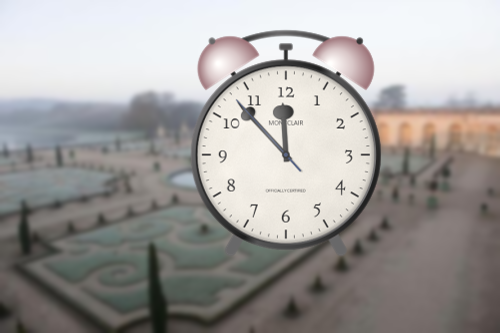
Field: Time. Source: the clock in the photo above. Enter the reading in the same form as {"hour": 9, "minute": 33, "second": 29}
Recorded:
{"hour": 11, "minute": 52, "second": 53}
